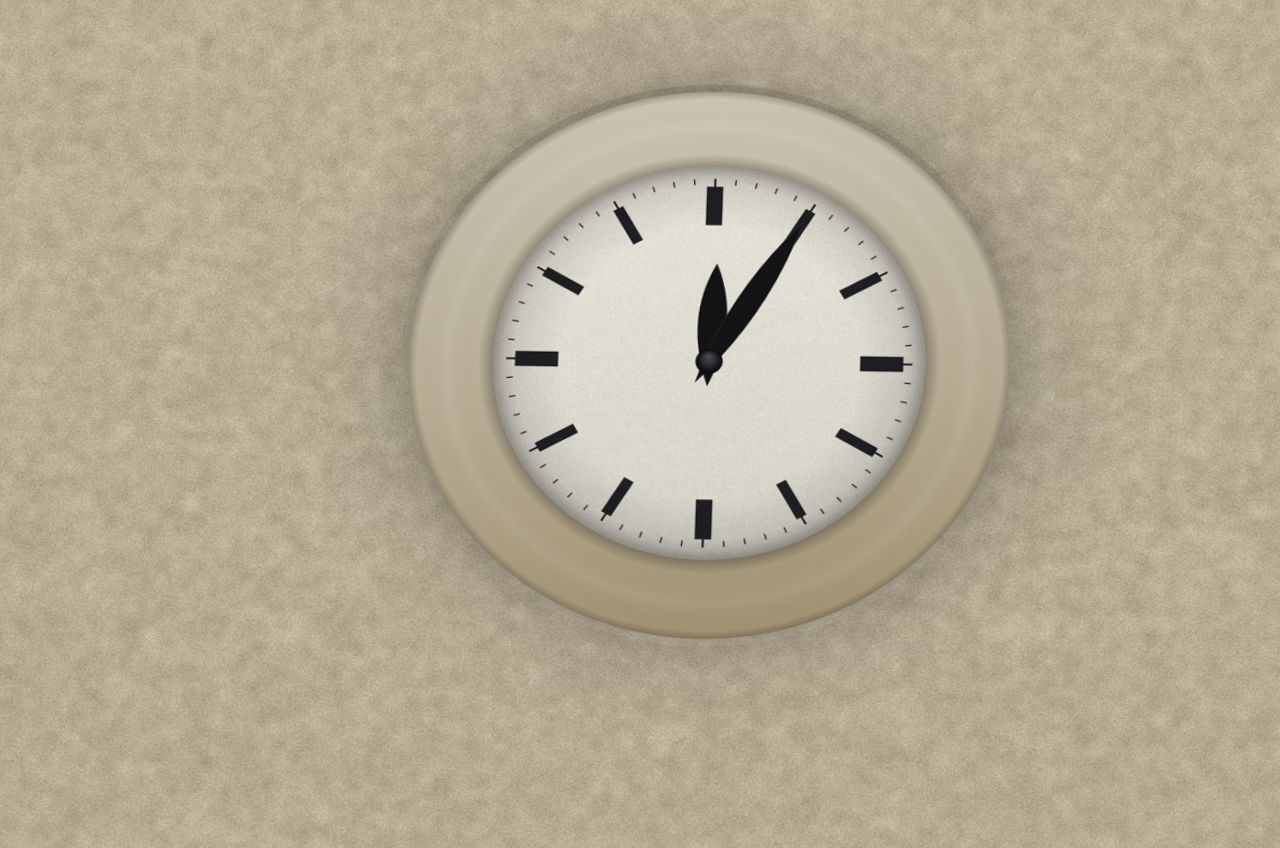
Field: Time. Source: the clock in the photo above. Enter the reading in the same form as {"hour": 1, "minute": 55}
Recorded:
{"hour": 12, "minute": 5}
